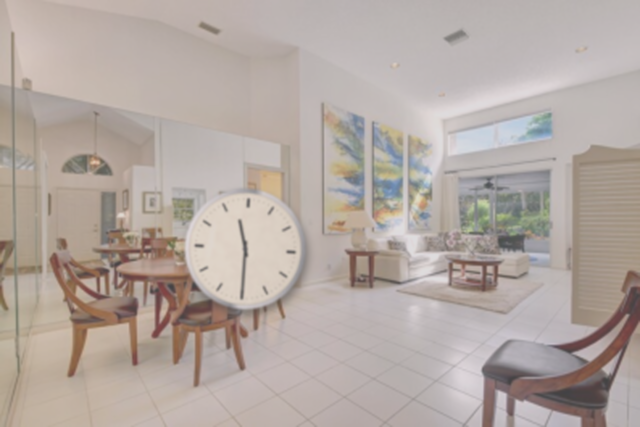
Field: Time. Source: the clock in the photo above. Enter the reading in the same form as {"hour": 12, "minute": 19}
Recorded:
{"hour": 11, "minute": 30}
